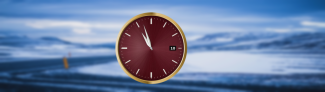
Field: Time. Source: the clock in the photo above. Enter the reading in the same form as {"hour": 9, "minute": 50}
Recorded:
{"hour": 10, "minute": 57}
